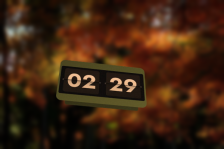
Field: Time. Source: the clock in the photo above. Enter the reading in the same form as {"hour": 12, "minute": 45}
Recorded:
{"hour": 2, "minute": 29}
